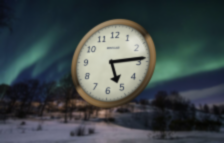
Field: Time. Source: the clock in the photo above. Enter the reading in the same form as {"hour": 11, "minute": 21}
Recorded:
{"hour": 5, "minute": 14}
